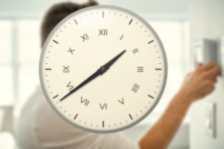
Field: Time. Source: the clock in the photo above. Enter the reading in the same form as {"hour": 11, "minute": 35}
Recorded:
{"hour": 1, "minute": 39}
